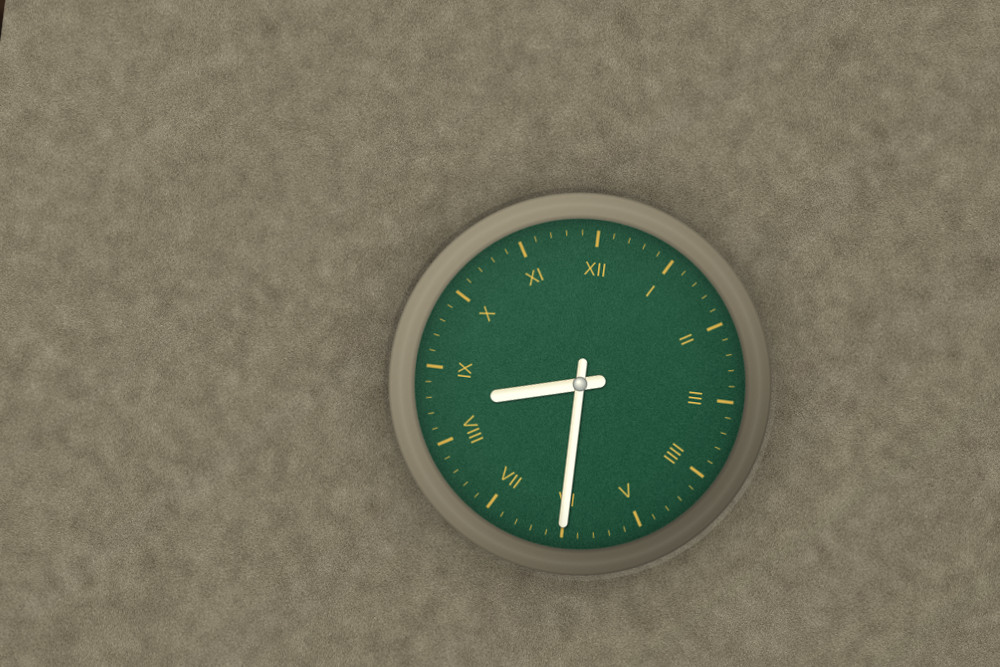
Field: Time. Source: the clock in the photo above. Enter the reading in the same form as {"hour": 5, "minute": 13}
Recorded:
{"hour": 8, "minute": 30}
